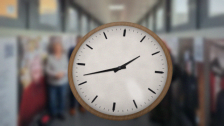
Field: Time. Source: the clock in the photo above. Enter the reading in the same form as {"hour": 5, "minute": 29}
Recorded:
{"hour": 1, "minute": 42}
